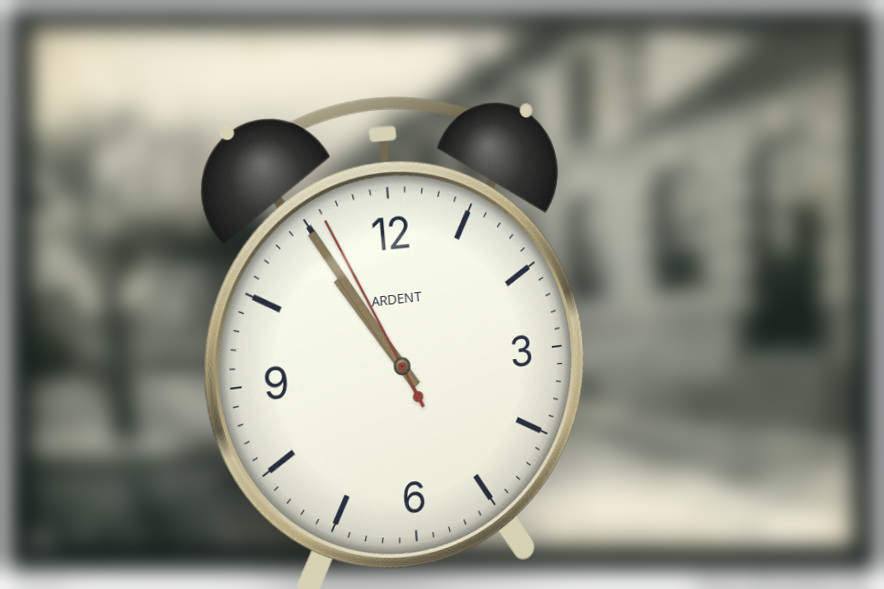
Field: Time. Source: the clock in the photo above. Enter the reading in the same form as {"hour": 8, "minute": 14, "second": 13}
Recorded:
{"hour": 10, "minute": 54, "second": 56}
